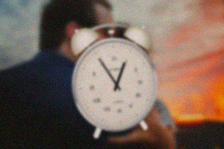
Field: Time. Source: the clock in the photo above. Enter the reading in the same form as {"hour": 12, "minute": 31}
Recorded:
{"hour": 12, "minute": 55}
